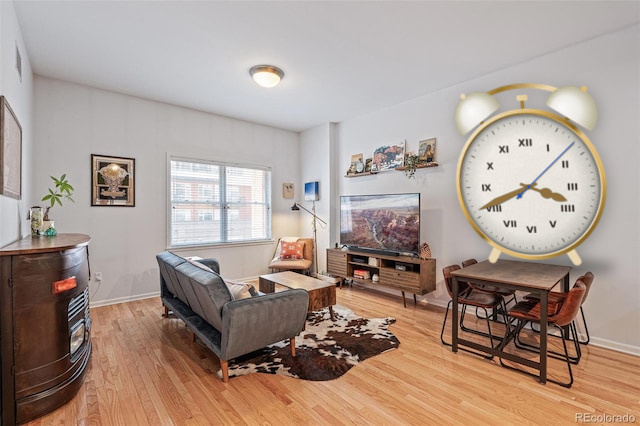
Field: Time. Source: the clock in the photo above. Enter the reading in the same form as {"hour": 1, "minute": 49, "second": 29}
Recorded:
{"hour": 3, "minute": 41, "second": 8}
